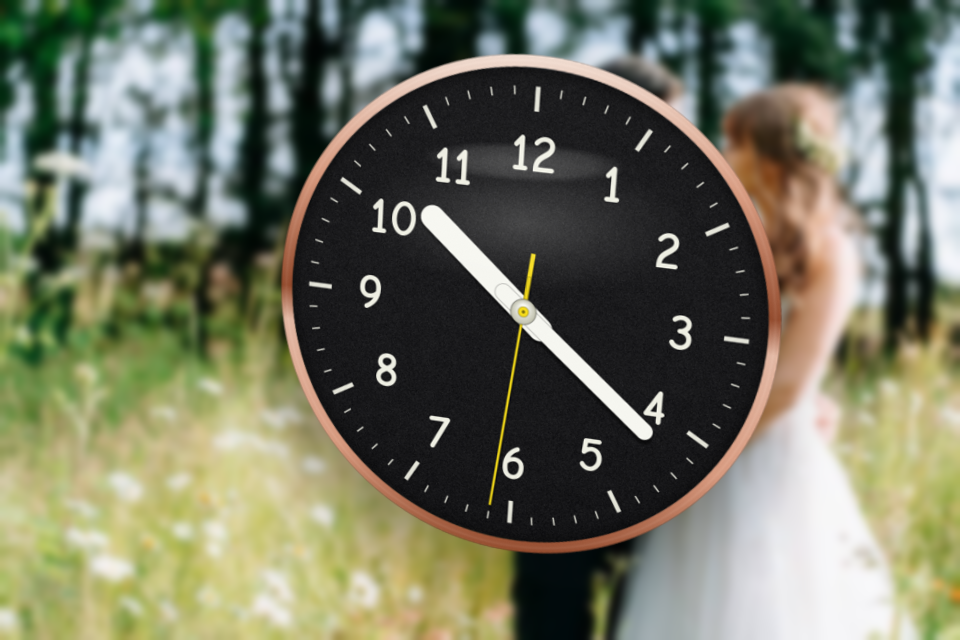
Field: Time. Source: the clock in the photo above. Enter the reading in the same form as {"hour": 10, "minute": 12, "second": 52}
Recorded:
{"hour": 10, "minute": 21, "second": 31}
